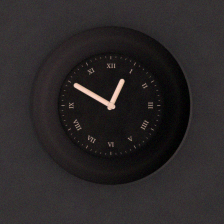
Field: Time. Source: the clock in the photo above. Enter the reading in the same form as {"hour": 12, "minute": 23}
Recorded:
{"hour": 12, "minute": 50}
